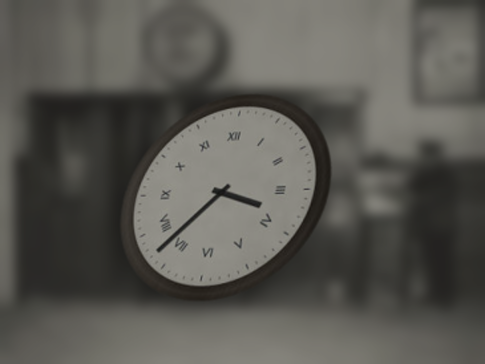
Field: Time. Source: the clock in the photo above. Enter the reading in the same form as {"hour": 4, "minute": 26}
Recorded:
{"hour": 3, "minute": 37}
